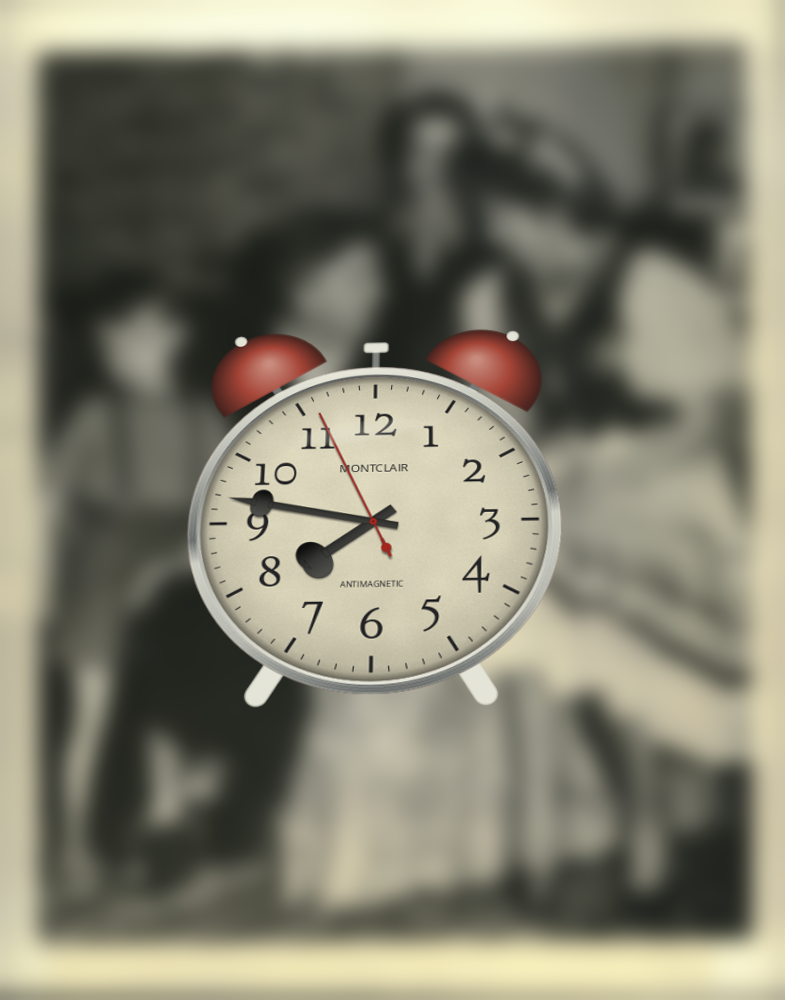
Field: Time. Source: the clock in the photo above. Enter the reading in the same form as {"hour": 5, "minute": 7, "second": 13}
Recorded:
{"hour": 7, "minute": 46, "second": 56}
